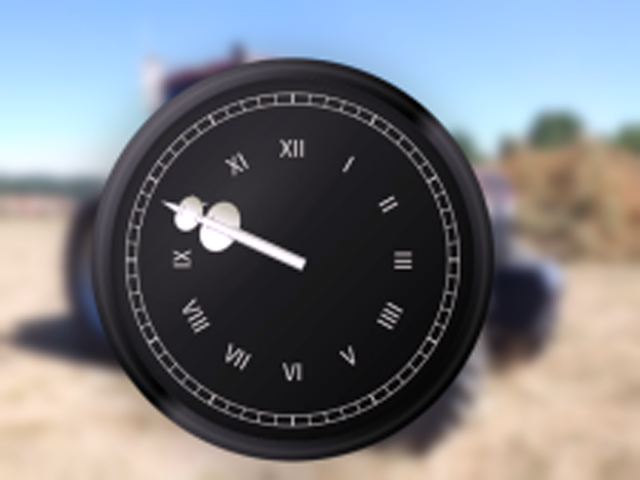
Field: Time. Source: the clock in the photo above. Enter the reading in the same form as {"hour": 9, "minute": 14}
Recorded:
{"hour": 9, "minute": 49}
